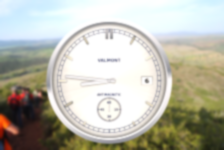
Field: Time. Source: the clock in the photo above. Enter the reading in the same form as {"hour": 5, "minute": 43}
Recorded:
{"hour": 8, "minute": 46}
